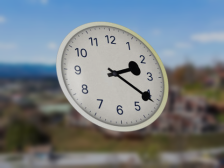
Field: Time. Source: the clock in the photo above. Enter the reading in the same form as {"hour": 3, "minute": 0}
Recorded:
{"hour": 2, "minute": 21}
